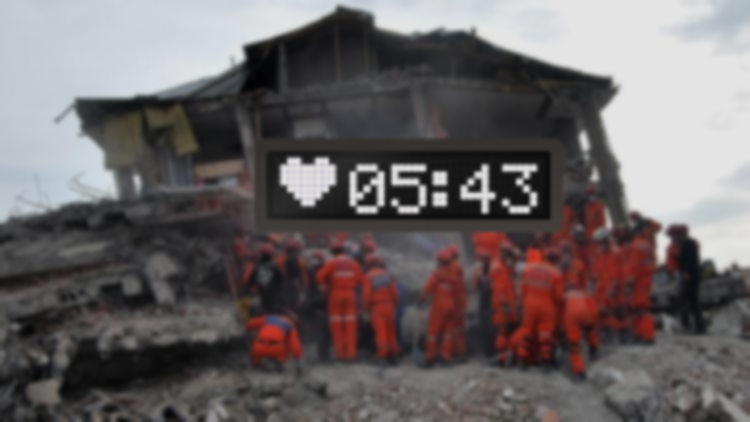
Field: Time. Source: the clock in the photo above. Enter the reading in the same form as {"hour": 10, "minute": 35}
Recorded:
{"hour": 5, "minute": 43}
